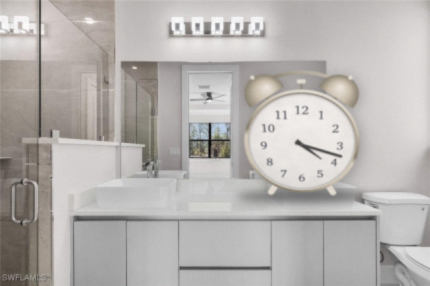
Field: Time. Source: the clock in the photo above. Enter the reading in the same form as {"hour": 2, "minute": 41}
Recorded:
{"hour": 4, "minute": 18}
